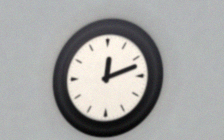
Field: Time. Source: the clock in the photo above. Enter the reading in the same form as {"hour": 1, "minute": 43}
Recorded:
{"hour": 12, "minute": 12}
